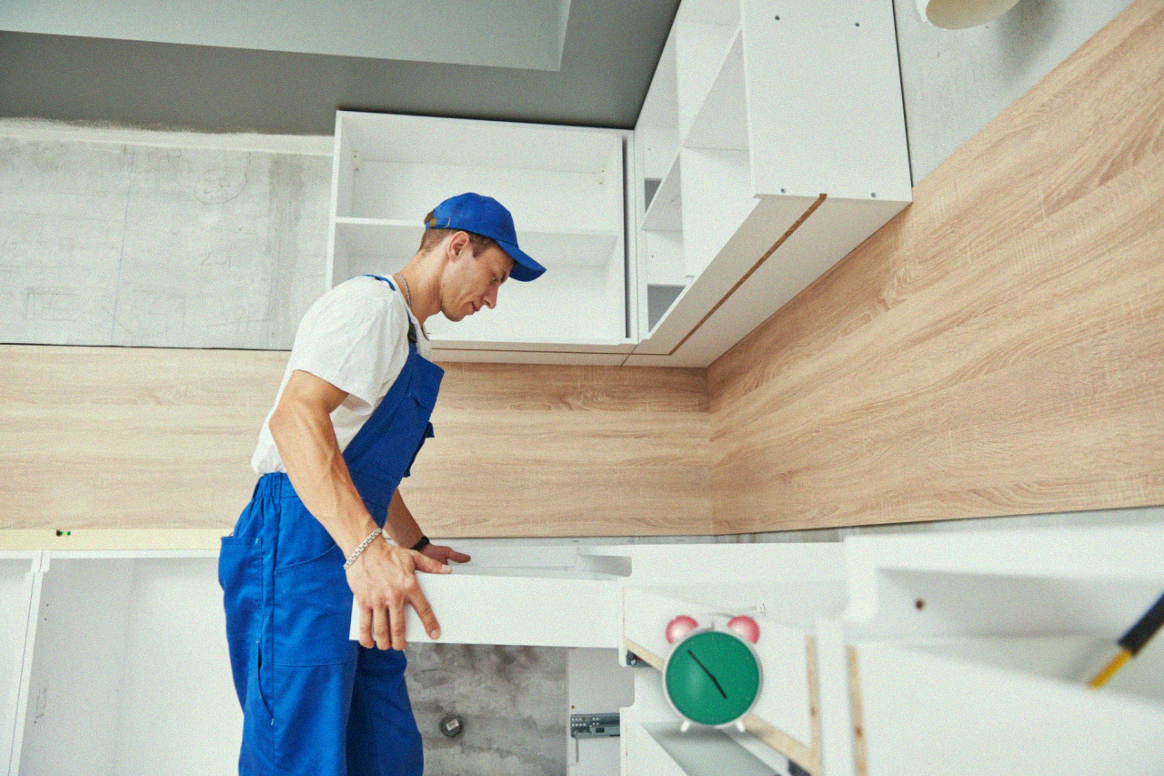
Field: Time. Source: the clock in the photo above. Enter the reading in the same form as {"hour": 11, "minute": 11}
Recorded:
{"hour": 4, "minute": 53}
